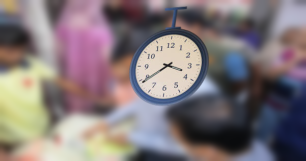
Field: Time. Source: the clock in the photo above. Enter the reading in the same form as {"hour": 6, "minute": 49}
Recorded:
{"hour": 3, "minute": 39}
